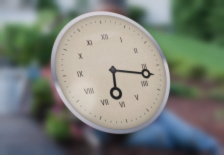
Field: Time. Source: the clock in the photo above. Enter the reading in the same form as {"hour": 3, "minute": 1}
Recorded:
{"hour": 6, "minute": 17}
